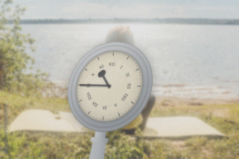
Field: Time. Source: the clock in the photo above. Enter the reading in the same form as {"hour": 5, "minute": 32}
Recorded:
{"hour": 10, "minute": 45}
